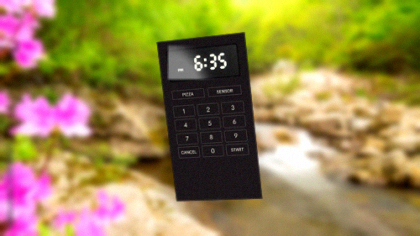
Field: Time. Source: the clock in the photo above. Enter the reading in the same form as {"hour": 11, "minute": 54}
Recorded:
{"hour": 6, "minute": 35}
